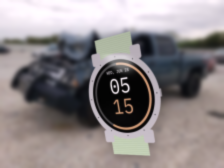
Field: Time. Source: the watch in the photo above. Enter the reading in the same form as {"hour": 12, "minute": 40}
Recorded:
{"hour": 5, "minute": 15}
